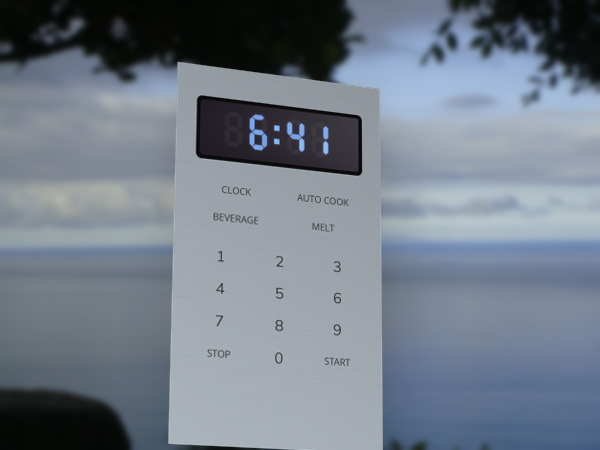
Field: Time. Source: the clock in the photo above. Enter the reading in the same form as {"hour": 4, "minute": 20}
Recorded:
{"hour": 6, "minute": 41}
